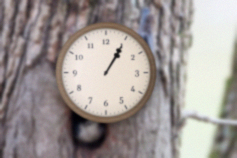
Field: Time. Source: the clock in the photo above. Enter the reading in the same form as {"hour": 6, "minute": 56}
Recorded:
{"hour": 1, "minute": 5}
